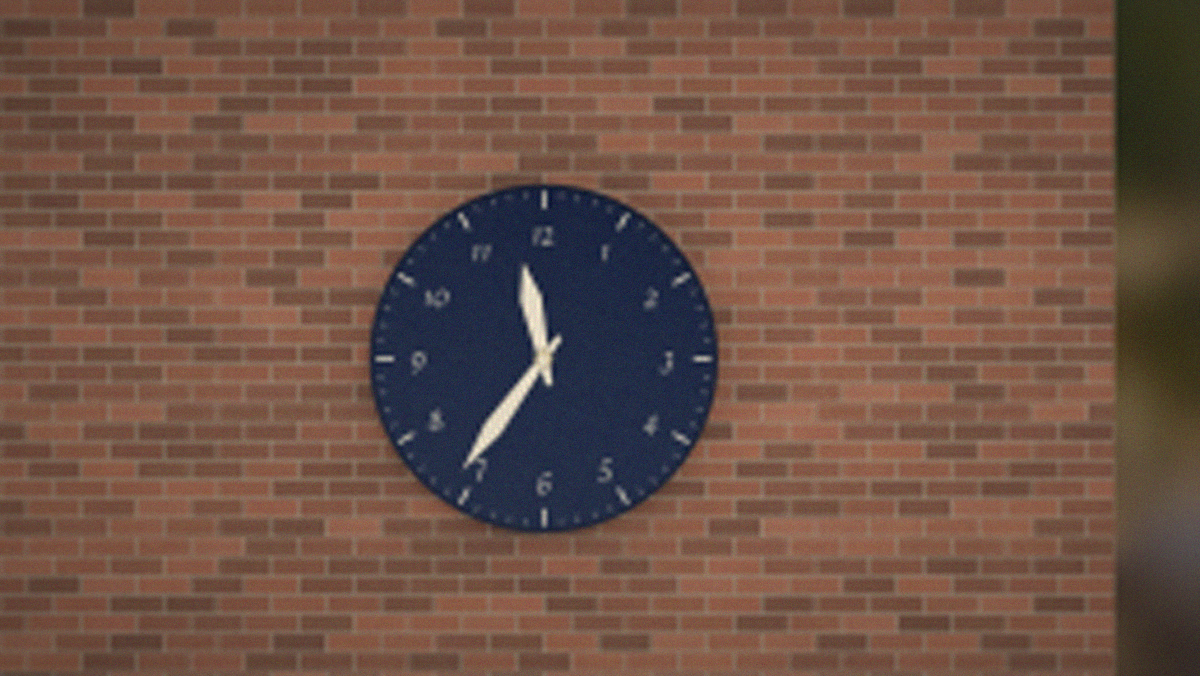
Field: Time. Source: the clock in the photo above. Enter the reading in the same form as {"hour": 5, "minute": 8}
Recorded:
{"hour": 11, "minute": 36}
